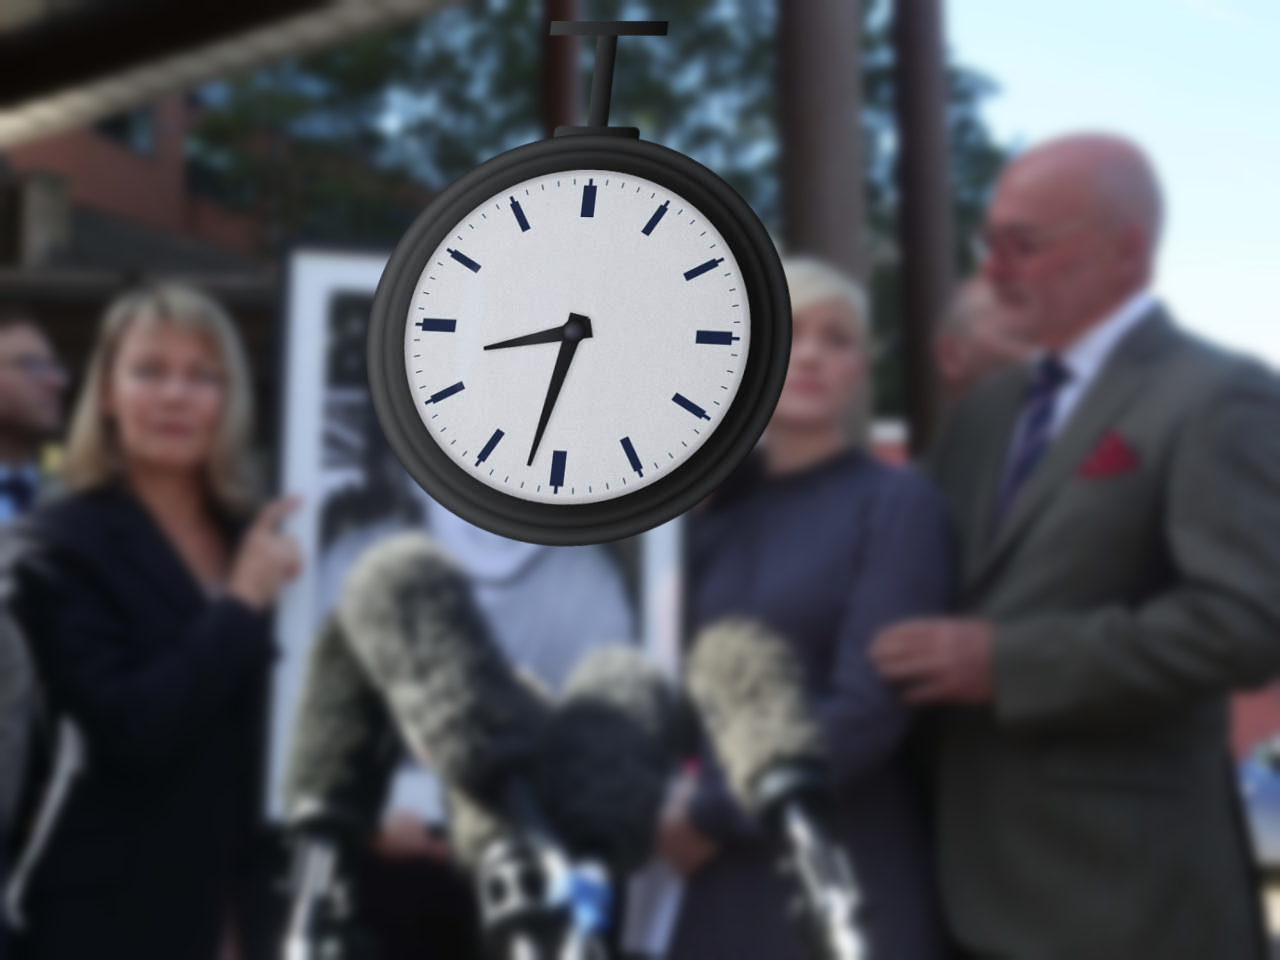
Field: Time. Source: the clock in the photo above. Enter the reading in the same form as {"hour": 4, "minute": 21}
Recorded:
{"hour": 8, "minute": 32}
